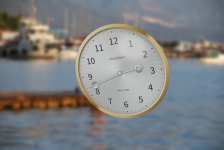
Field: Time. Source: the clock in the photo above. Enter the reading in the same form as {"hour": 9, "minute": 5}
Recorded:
{"hour": 2, "minute": 42}
